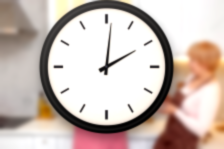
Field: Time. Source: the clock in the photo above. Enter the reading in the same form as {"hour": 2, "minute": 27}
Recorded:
{"hour": 2, "minute": 1}
